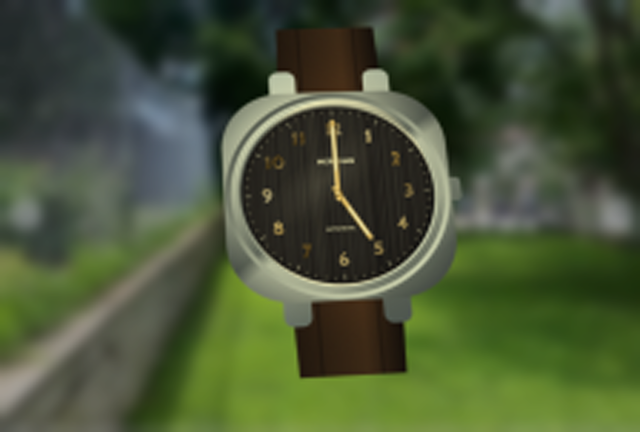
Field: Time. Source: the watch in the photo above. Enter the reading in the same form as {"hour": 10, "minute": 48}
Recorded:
{"hour": 5, "minute": 0}
